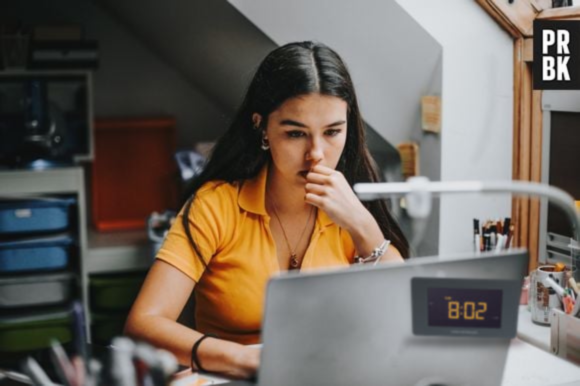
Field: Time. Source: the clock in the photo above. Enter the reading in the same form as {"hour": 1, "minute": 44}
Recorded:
{"hour": 8, "minute": 2}
